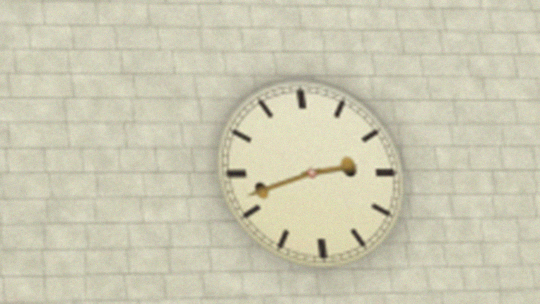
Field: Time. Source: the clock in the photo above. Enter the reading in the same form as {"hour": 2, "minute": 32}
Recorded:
{"hour": 2, "minute": 42}
